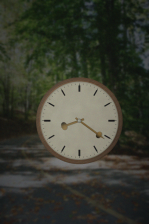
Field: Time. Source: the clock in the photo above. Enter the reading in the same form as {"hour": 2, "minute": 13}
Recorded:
{"hour": 8, "minute": 21}
